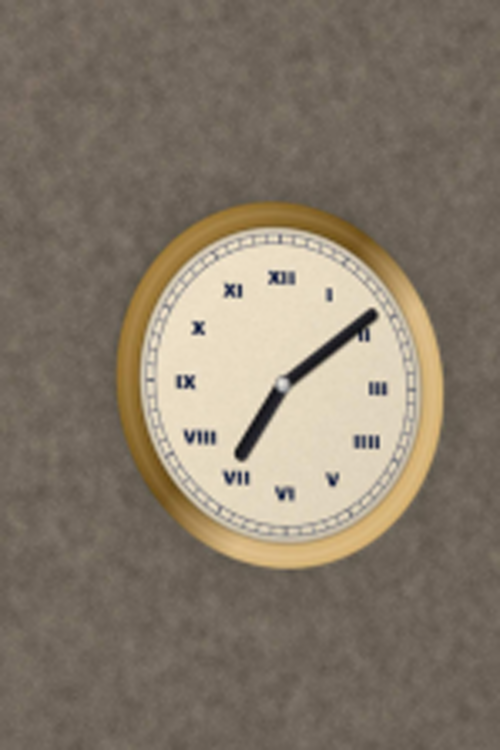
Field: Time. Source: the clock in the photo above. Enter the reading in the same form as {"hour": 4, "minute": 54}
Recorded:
{"hour": 7, "minute": 9}
